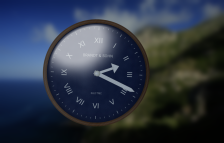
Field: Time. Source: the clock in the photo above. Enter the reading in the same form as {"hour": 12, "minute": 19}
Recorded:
{"hour": 2, "minute": 19}
